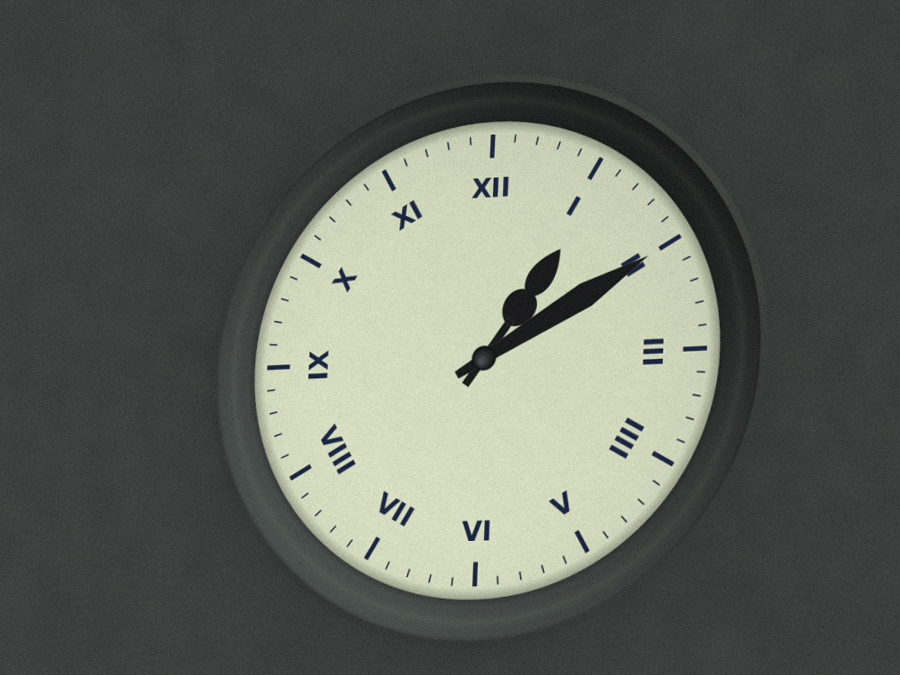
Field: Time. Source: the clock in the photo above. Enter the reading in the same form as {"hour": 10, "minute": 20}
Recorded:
{"hour": 1, "minute": 10}
